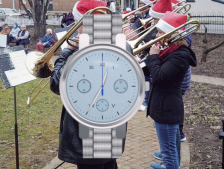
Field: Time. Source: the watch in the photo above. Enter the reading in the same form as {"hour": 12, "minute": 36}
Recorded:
{"hour": 12, "minute": 35}
